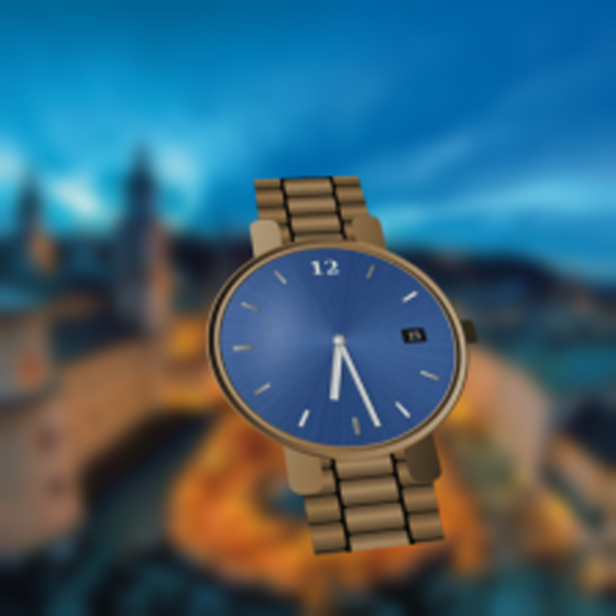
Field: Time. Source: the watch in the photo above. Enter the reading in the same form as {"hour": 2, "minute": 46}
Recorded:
{"hour": 6, "minute": 28}
